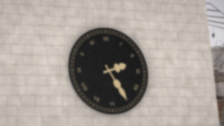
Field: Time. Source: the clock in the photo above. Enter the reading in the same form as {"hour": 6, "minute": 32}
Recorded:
{"hour": 2, "minute": 25}
